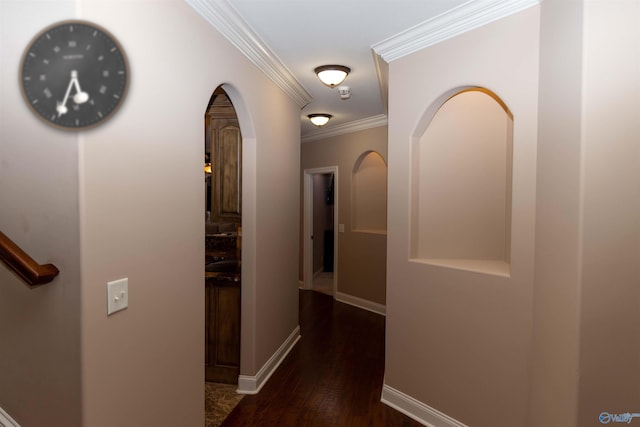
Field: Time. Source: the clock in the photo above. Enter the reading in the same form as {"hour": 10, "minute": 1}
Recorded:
{"hour": 5, "minute": 34}
